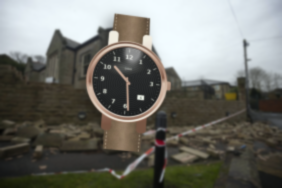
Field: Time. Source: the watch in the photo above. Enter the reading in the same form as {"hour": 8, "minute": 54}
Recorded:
{"hour": 10, "minute": 29}
